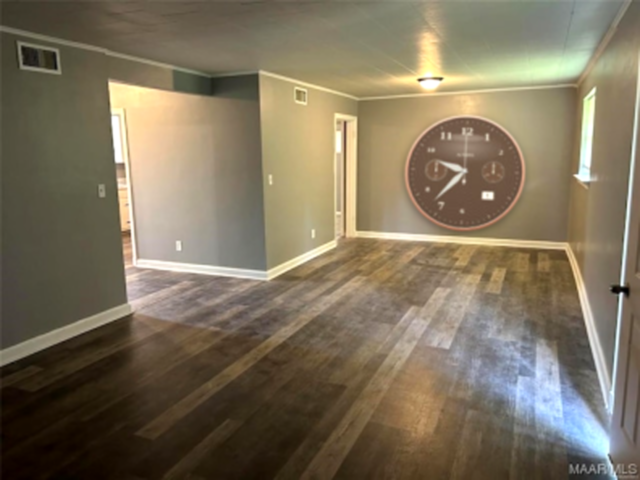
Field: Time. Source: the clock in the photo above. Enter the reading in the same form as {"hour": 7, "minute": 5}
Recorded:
{"hour": 9, "minute": 37}
